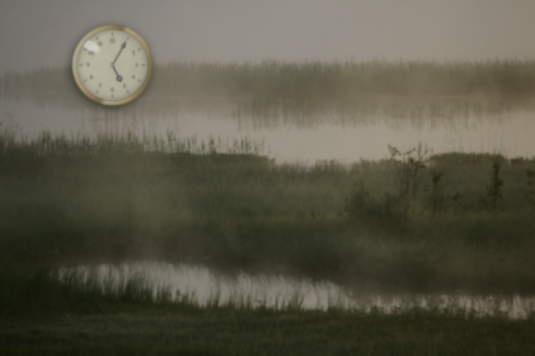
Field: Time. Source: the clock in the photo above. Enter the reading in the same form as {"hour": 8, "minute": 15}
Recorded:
{"hour": 5, "minute": 5}
